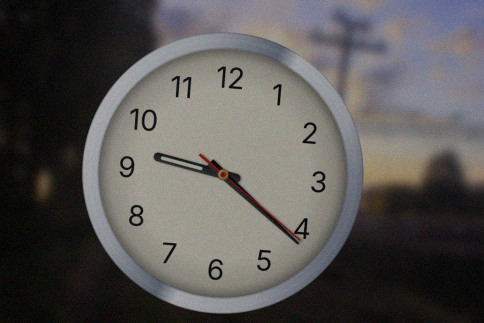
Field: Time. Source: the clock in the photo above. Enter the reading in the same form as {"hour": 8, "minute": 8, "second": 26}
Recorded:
{"hour": 9, "minute": 21, "second": 21}
